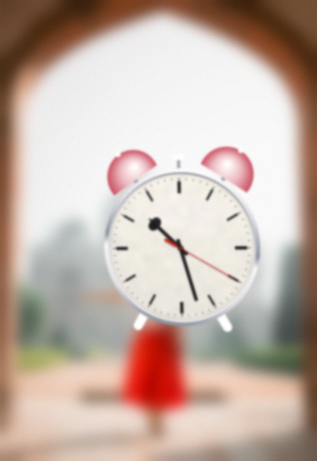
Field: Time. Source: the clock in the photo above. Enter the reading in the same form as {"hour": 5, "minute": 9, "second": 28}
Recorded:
{"hour": 10, "minute": 27, "second": 20}
